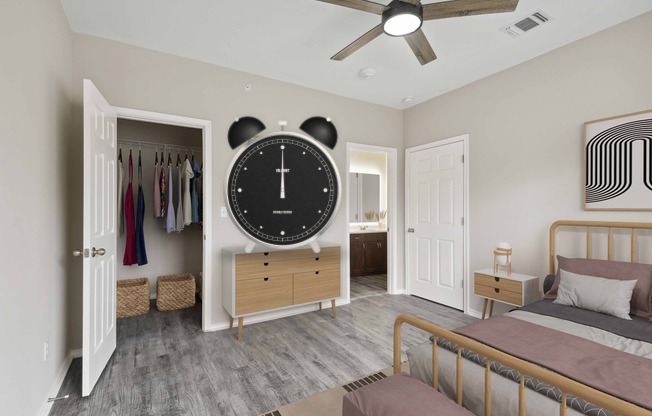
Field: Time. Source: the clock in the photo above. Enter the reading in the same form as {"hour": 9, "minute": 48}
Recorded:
{"hour": 12, "minute": 0}
